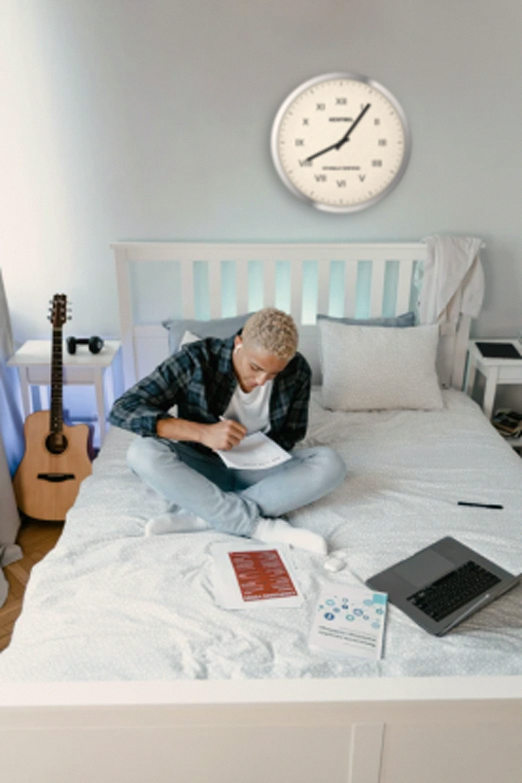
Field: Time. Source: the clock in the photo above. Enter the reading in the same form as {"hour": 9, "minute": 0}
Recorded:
{"hour": 8, "minute": 6}
